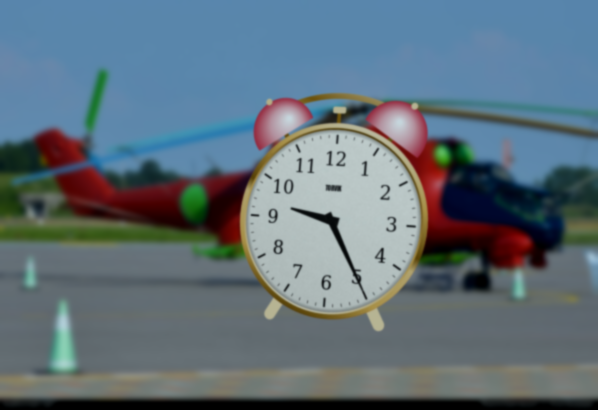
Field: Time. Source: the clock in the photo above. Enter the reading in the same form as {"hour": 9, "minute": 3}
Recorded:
{"hour": 9, "minute": 25}
